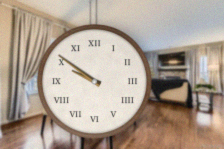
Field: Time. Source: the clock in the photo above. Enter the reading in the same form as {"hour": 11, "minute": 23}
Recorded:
{"hour": 9, "minute": 51}
